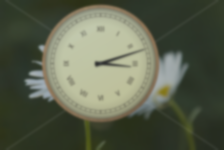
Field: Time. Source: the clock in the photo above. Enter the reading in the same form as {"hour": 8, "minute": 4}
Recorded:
{"hour": 3, "minute": 12}
